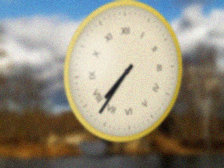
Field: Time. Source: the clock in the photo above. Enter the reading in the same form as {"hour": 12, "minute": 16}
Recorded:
{"hour": 7, "minute": 37}
